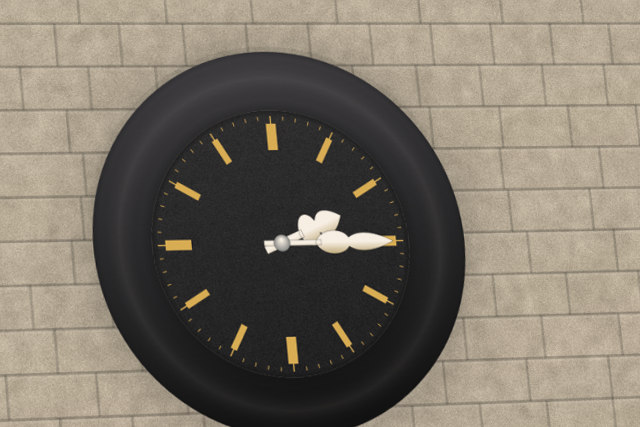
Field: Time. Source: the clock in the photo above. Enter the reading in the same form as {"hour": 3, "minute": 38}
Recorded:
{"hour": 2, "minute": 15}
